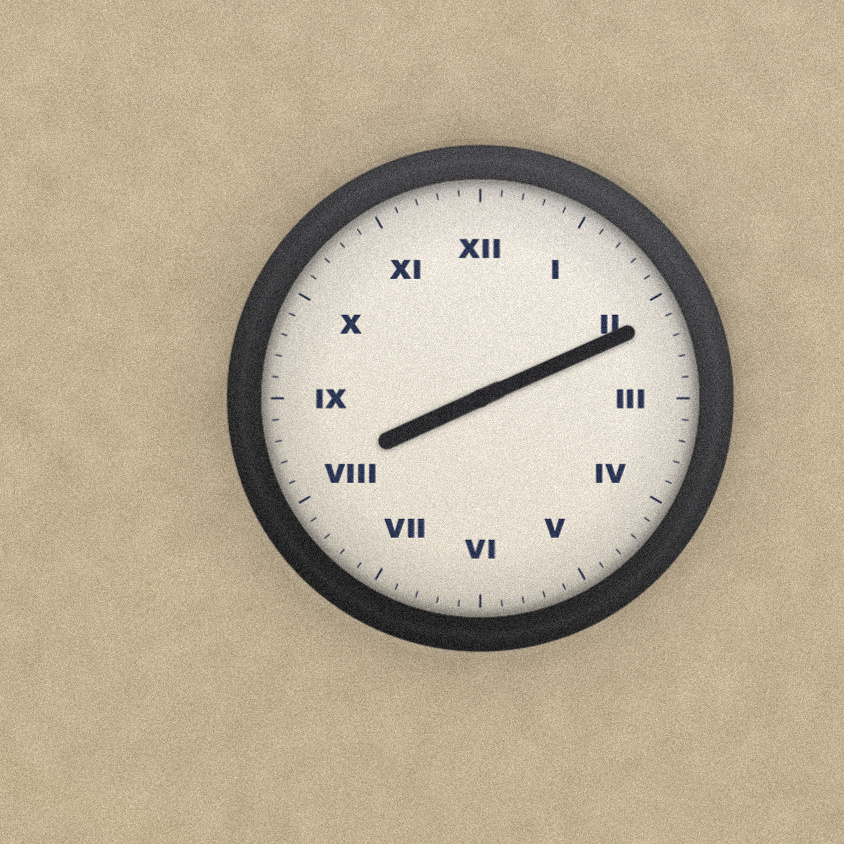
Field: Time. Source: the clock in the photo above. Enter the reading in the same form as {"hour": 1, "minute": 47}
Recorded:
{"hour": 8, "minute": 11}
